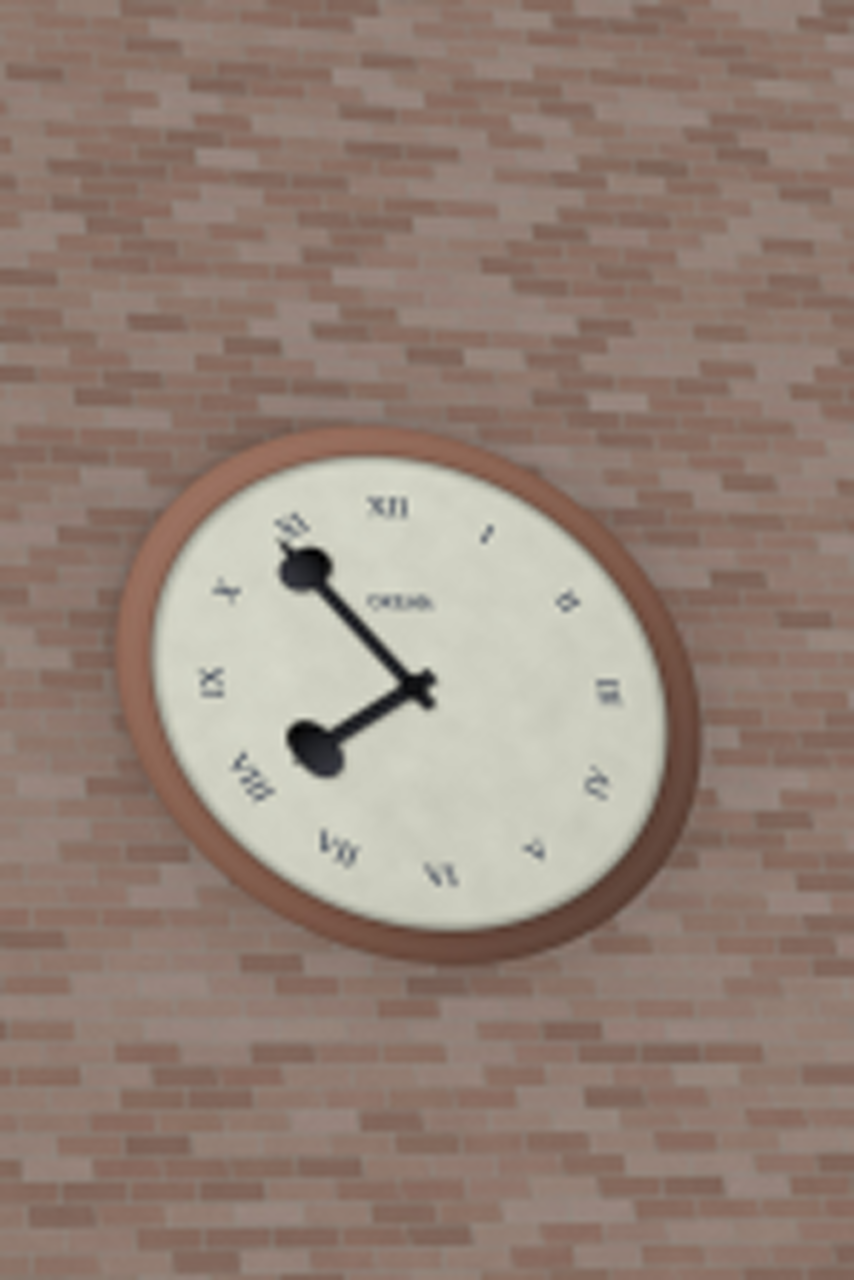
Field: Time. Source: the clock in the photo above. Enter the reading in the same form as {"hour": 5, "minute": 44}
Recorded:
{"hour": 7, "minute": 54}
